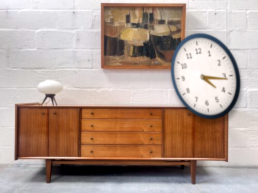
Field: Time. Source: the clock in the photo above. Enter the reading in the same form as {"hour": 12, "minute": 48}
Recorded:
{"hour": 4, "minute": 16}
